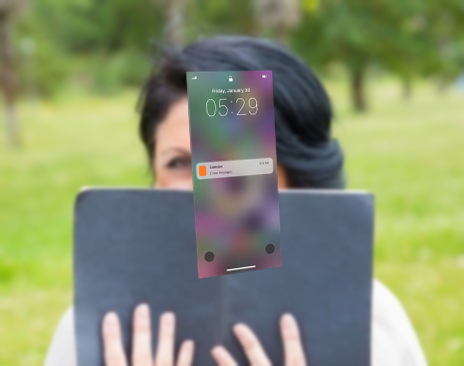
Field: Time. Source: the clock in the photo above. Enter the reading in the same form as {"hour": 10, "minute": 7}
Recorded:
{"hour": 5, "minute": 29}
